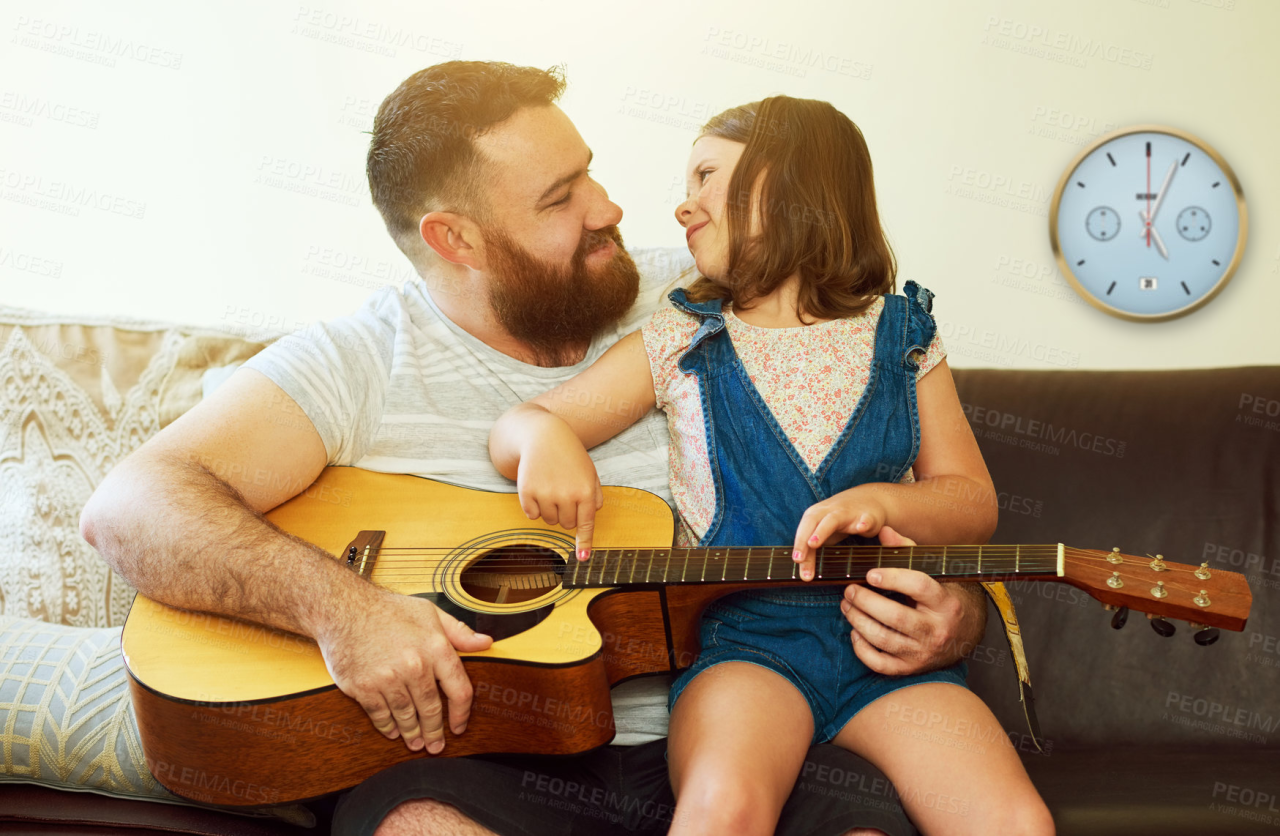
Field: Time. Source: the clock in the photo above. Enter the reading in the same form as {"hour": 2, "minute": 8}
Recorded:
{"hour": 5, "minute": 4}
